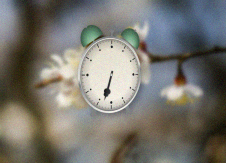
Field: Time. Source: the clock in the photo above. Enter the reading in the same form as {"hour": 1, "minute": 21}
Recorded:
{"hour": 6, "minute": 33}
